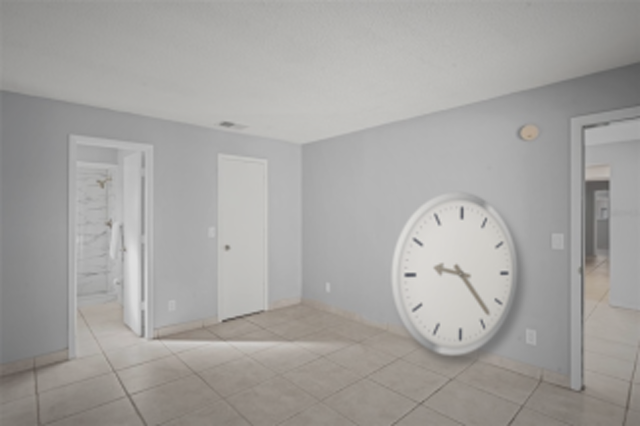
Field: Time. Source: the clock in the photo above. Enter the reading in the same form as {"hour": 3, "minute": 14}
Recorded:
{"hour": 9, "minute": 23}
